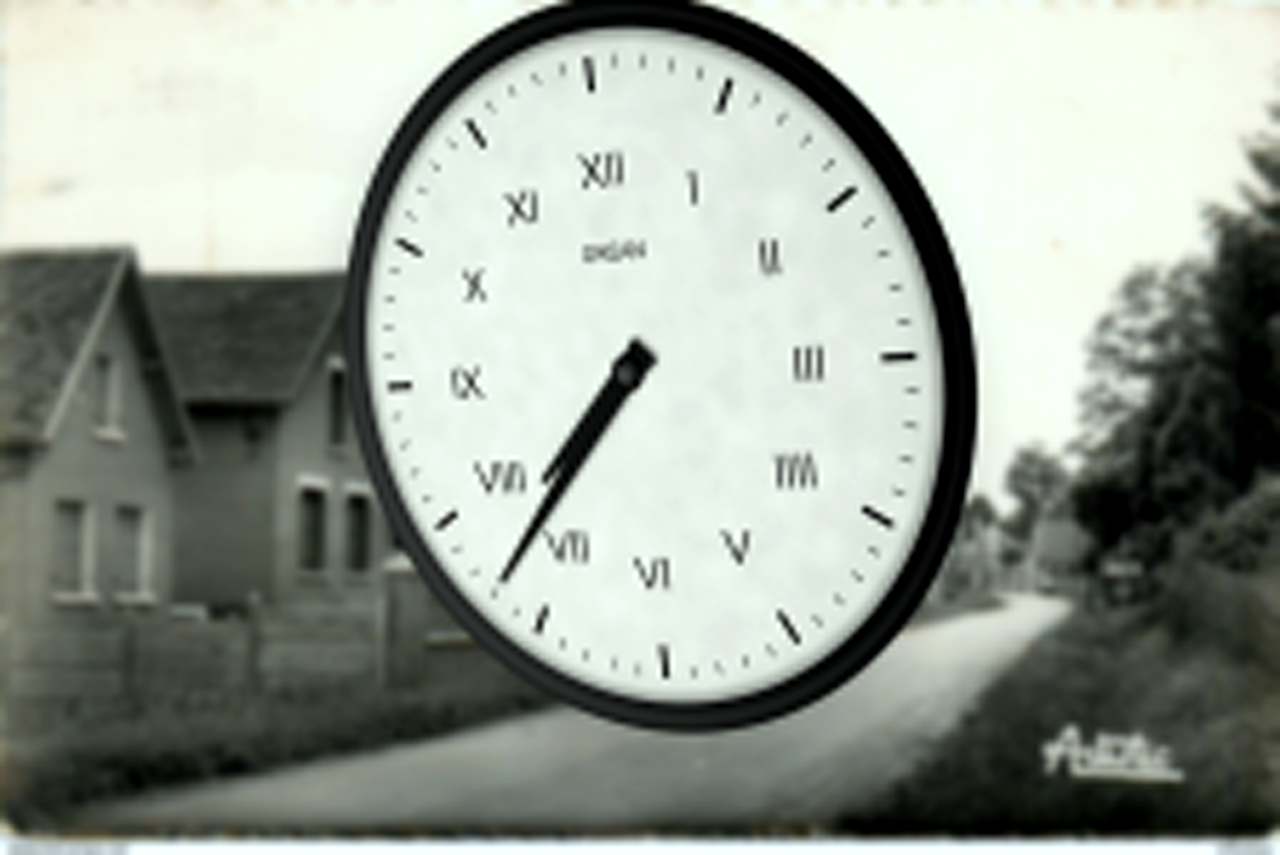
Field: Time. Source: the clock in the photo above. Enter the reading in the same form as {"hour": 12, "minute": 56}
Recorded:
{"hour": 7, "minute": 37}
